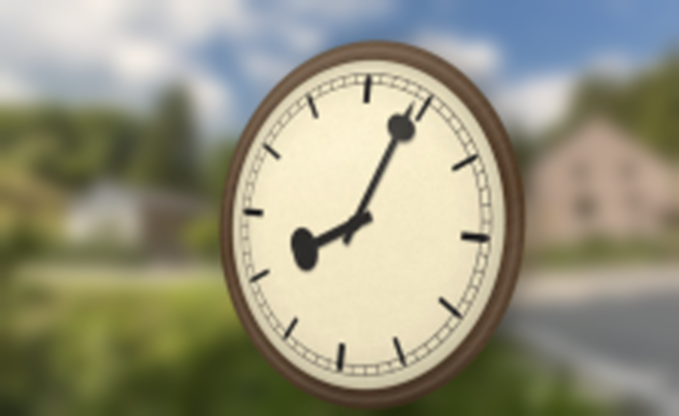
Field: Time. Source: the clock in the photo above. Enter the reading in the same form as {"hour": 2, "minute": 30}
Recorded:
{"hour": 8, "minute": 4}
